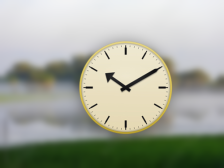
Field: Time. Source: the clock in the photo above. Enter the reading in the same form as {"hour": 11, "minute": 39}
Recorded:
{"hour": 10, "minute": 10}
